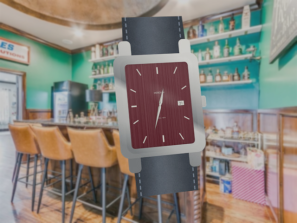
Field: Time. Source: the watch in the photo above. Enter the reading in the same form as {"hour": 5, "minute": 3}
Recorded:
{"hour": 12, "minute": 33}
